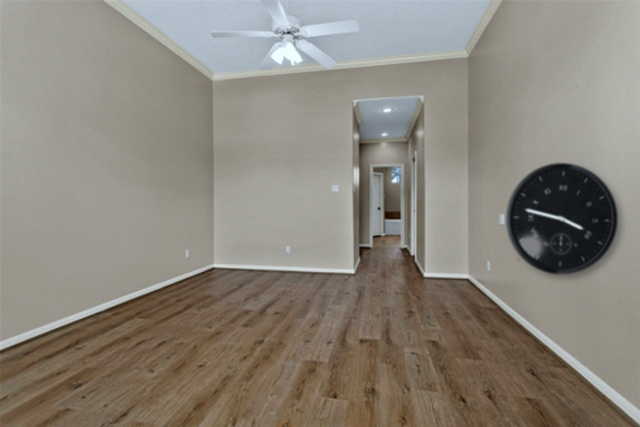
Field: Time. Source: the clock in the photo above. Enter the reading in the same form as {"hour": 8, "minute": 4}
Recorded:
{"hour": 3, "minute": 47}
